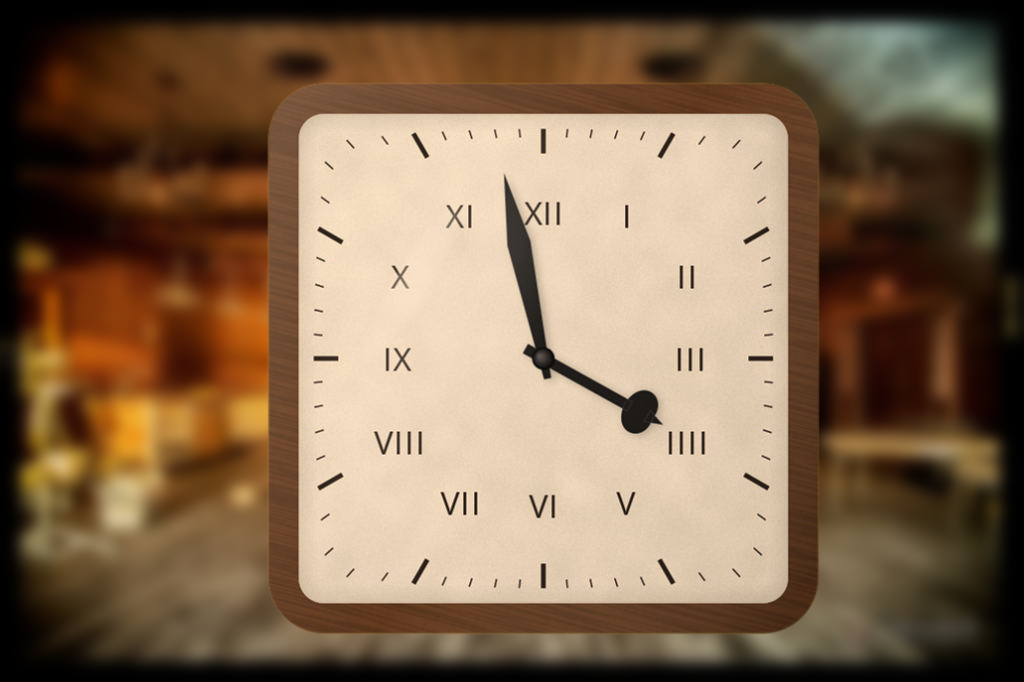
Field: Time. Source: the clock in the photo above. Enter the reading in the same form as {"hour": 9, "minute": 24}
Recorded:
{"hour": 3, "minute": 58}
